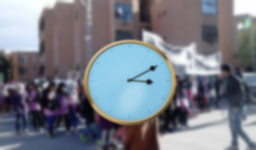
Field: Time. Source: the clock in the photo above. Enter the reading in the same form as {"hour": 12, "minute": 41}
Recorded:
{"hour": 3, "minute": 10}
